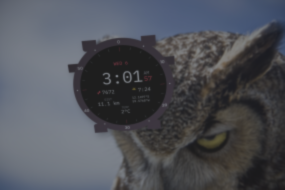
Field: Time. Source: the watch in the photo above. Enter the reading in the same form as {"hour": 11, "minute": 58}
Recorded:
{"hour": 3, "minute": 1}
